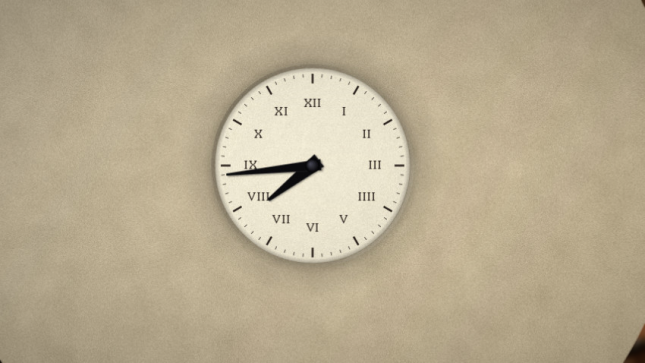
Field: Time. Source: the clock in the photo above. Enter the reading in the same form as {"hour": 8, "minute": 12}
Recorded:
{"hour": 7, "minute": 44}
